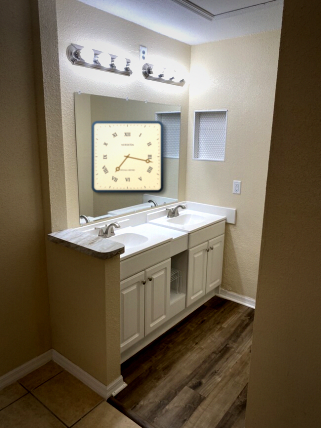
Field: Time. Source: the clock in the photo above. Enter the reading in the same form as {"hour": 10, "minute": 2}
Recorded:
{"hour": 7, "minute": 17}
